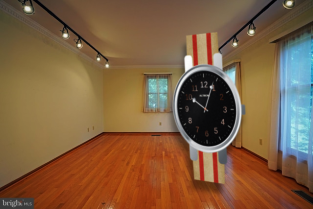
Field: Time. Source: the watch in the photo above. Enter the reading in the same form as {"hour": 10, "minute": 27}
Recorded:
{"hour": 10, "minute": 4}
